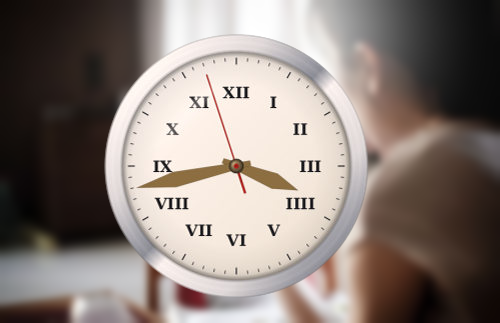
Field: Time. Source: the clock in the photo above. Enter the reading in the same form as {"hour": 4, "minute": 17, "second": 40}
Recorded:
{"hour": 3, "minute": 42, "second": 57}
